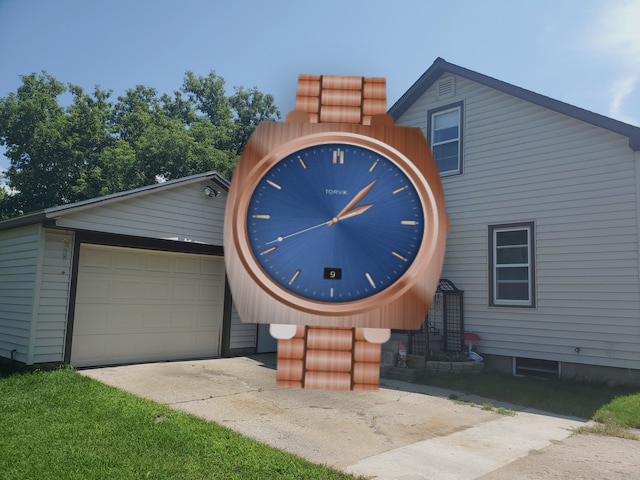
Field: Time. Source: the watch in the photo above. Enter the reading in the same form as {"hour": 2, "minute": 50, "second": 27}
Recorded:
{"hour": 2, "minute": 6, "second": 41}
